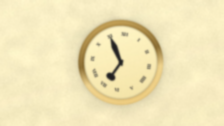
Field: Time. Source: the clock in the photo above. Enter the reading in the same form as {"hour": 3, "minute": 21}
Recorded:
{"hour": 6, "minute": 55}
